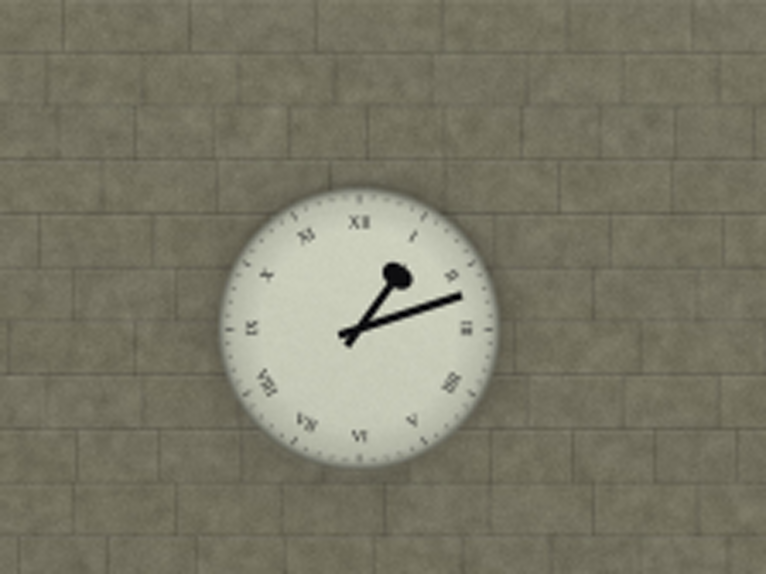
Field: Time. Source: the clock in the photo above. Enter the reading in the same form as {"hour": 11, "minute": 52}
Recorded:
{"hour": 1, "minute": 12}
